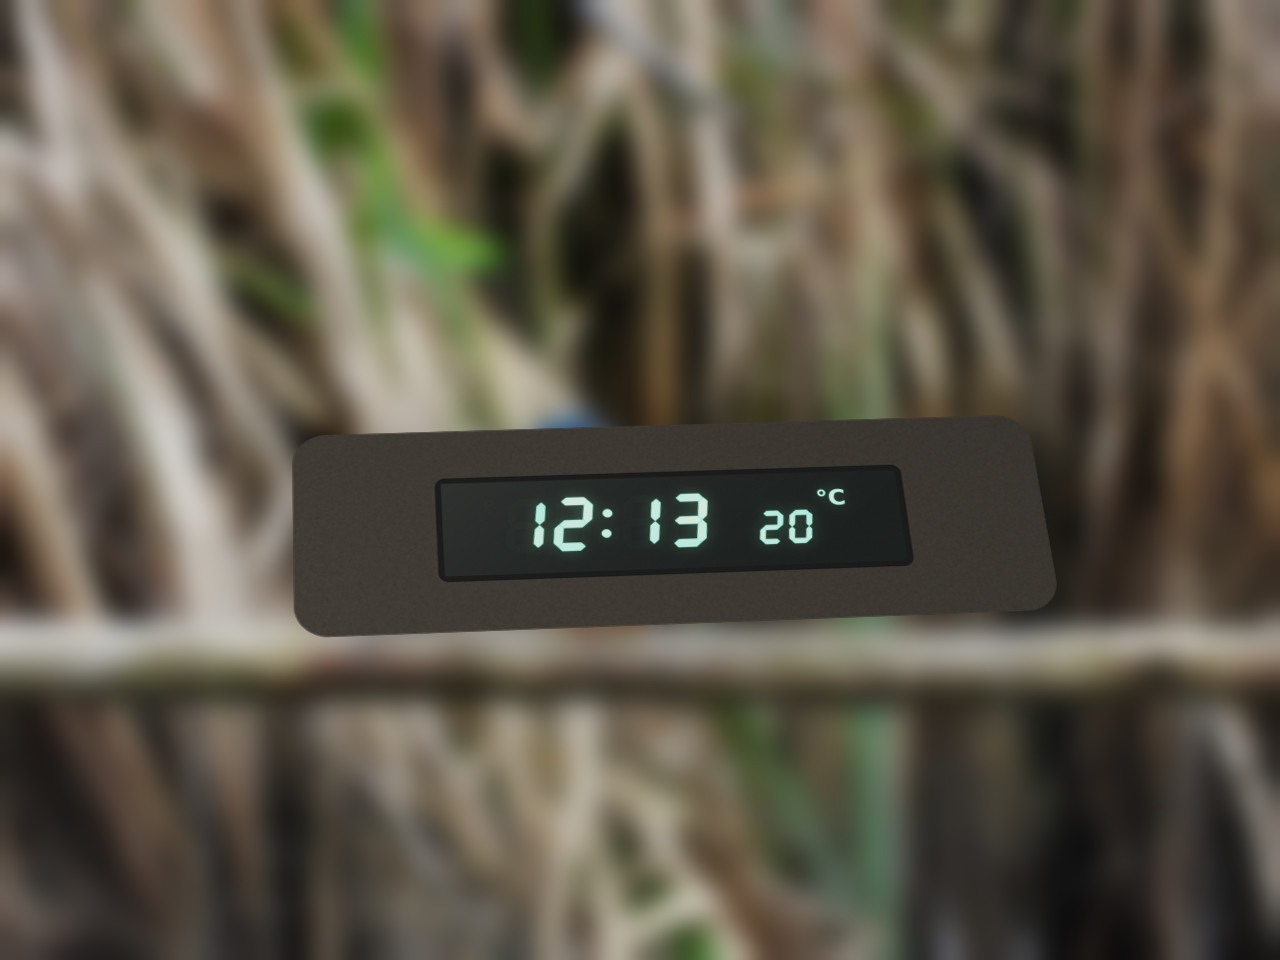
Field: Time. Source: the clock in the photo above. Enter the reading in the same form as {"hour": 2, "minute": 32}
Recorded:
{"hour": 12, "minute": 13}
